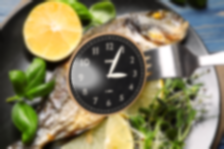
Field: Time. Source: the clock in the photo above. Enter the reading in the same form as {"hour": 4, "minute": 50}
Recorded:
{"hour": 3, "minute": 4}
